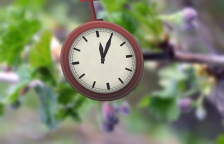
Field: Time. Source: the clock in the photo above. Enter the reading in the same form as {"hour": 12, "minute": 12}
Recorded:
{"hour": 12, "minute": 5}
